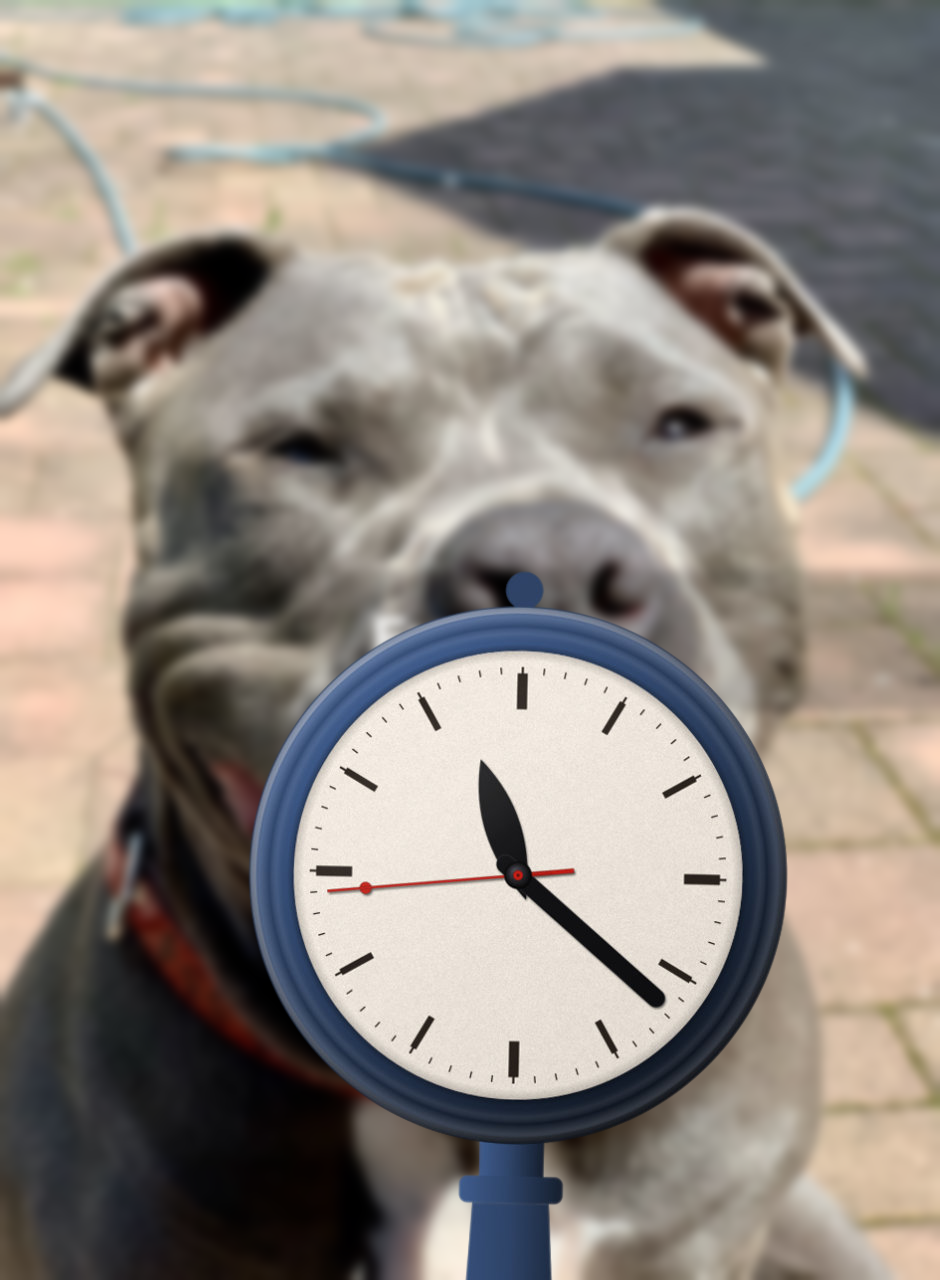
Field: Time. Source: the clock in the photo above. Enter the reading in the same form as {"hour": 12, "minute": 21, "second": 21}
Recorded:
{"hour": 11, "minute": 21, "second": 44}
